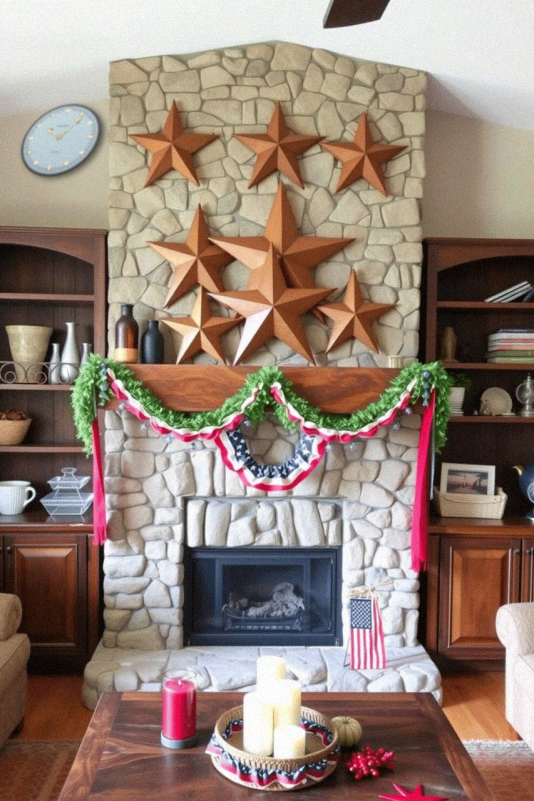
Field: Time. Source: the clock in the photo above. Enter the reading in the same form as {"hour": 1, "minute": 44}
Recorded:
{"hour": 10, "minute": 6}
